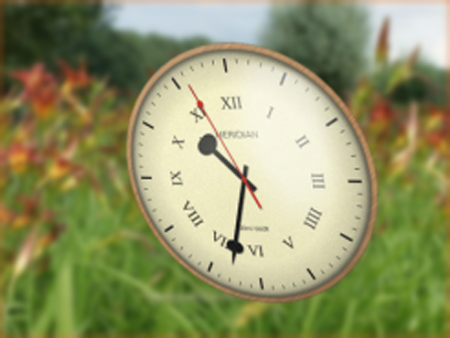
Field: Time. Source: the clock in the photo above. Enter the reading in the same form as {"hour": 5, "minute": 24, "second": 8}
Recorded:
{"hour": 10, "minute": 32, "second": 56}
